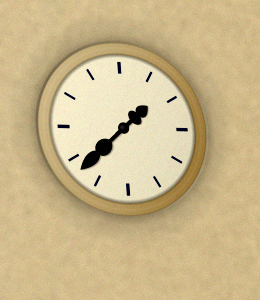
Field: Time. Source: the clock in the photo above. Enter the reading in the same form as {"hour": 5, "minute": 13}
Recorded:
{"hour": 1, "minute": 38}
